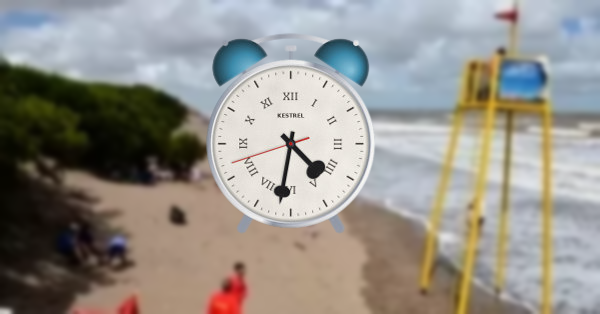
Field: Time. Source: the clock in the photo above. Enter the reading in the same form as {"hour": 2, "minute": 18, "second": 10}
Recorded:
{"hour": 4, "minute": 31, "second": 42}
